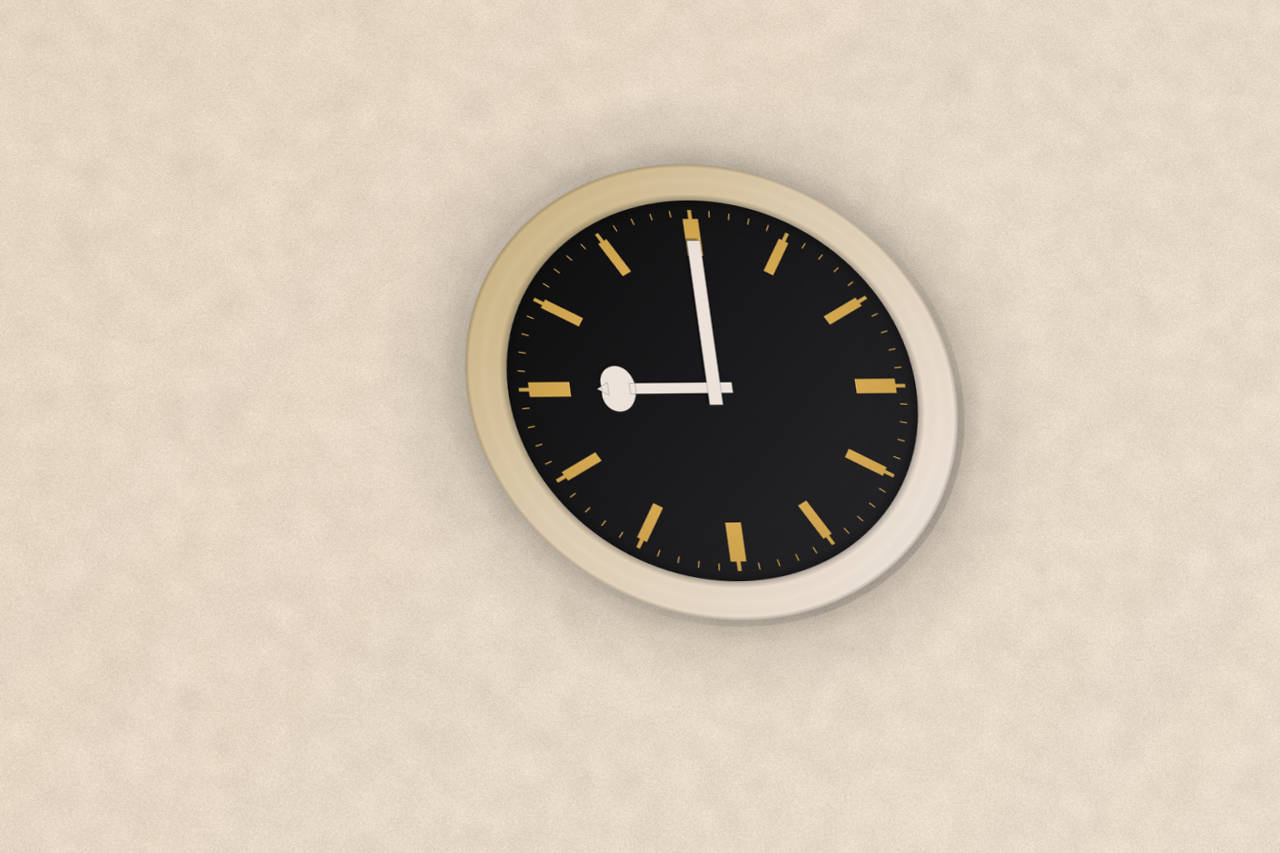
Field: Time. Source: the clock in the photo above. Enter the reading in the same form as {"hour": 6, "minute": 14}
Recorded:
{"hour": 9, "minute": 0}
